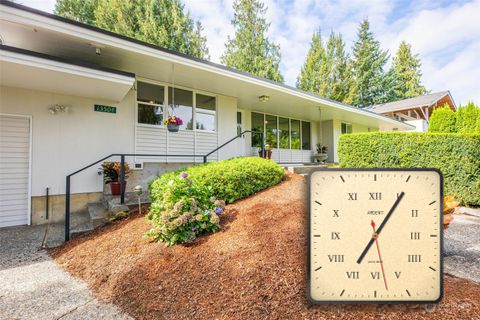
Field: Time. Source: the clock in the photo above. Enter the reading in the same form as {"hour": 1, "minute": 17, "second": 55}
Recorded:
{"hour": 7, "minute": 5, "second": 28}
